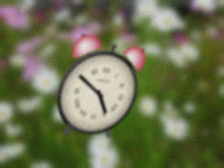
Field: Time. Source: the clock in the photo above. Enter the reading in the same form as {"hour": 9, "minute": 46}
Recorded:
{"hour": 4, "minute": 50}
